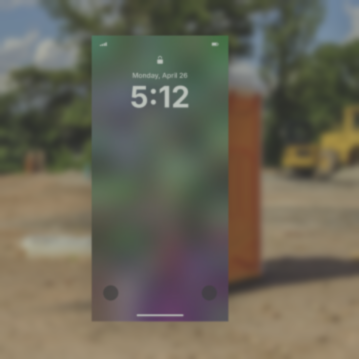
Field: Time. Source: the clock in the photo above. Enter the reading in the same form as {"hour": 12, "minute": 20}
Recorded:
{"hour": 5, "minute": 12}
